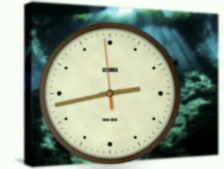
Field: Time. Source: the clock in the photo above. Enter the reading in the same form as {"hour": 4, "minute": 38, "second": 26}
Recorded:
{"hour": 2, "minute": 42, "second": 59}
